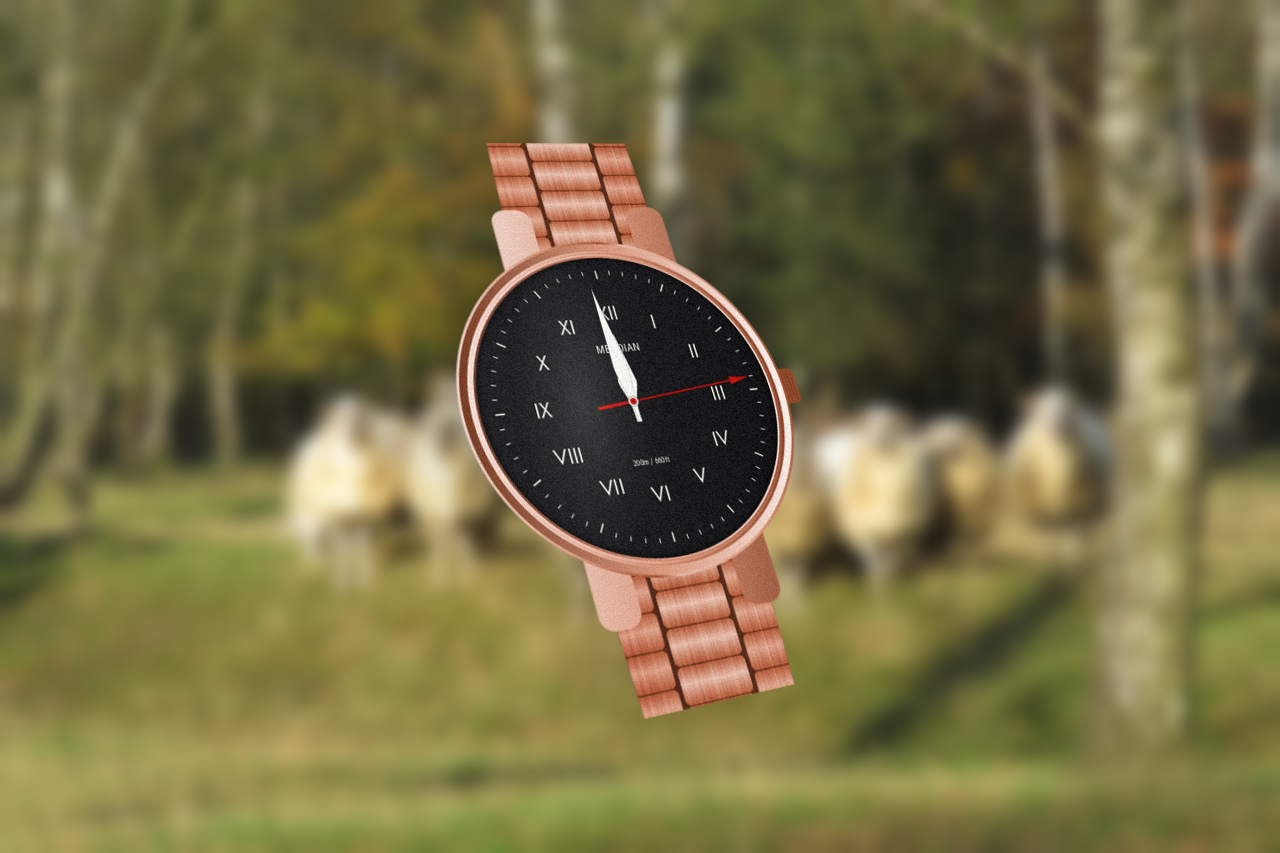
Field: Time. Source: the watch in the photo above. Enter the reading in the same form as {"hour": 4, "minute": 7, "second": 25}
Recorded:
{"hour": 11, "minute": 59, "second": 14}
